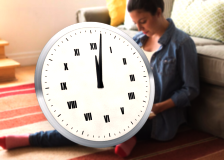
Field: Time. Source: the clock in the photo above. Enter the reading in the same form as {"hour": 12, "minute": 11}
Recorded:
{"hour": 12, "minute": 2}
